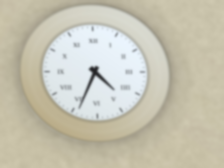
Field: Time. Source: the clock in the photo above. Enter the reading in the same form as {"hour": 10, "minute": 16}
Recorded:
{"hour": 4, "minute": 34}
